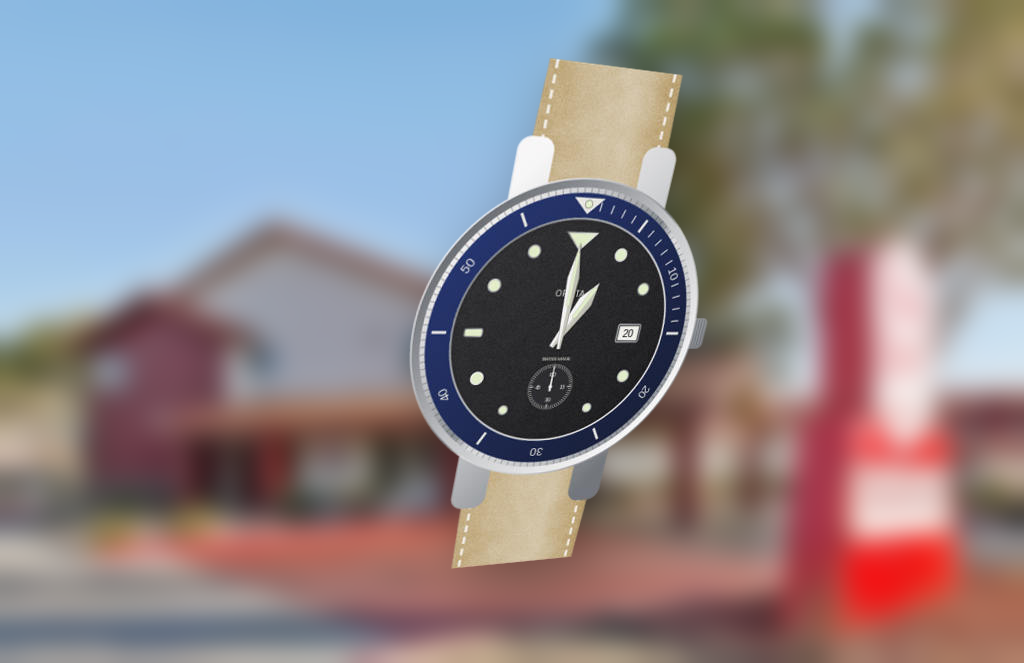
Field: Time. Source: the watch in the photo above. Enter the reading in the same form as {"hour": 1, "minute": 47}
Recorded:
{"hour": 1, "minute": 0}
